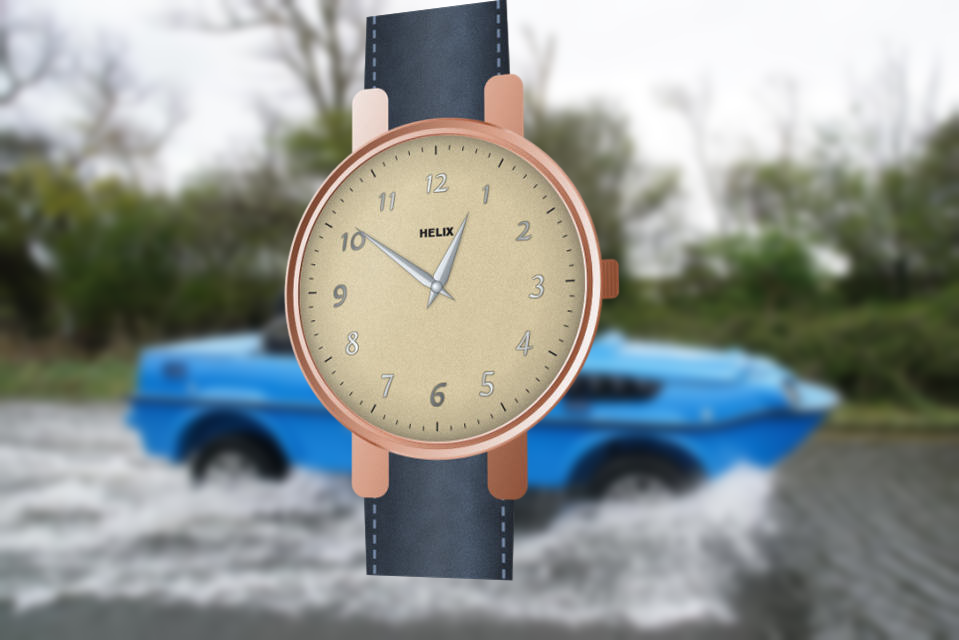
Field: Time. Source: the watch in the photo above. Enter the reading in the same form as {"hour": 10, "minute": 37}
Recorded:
{"hour": 12, "minute": 51}
